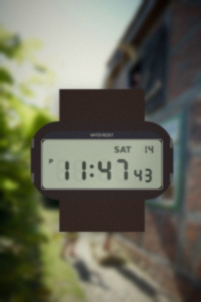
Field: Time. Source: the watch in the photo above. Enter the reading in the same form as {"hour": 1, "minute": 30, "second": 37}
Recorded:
{"hour": 11, "minute": 47, "second": 43}
